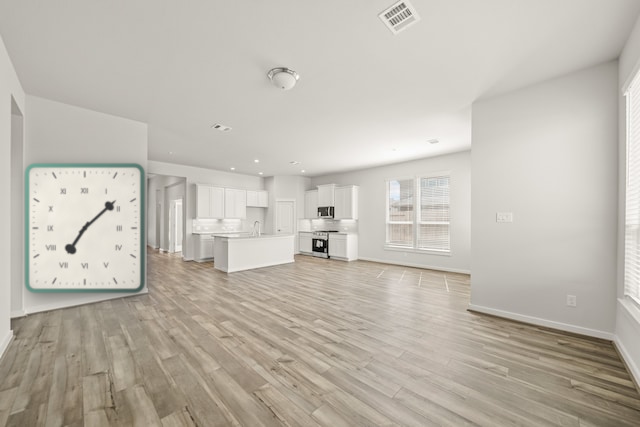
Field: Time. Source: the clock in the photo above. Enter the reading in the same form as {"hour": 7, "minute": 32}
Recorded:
{"hour": 7, "minute": 8}
